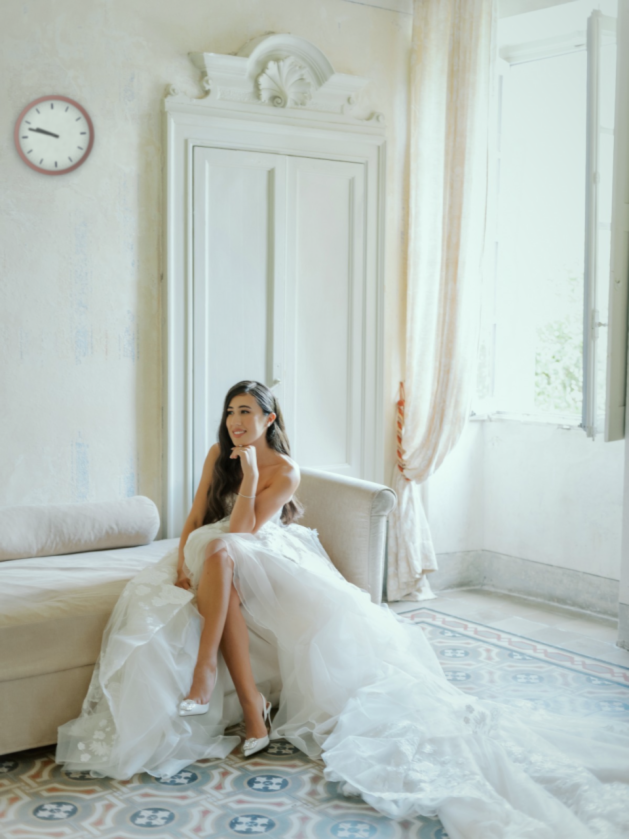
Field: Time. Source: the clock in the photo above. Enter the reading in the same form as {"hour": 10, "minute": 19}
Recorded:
{"hour": 9, "minute": 48}
